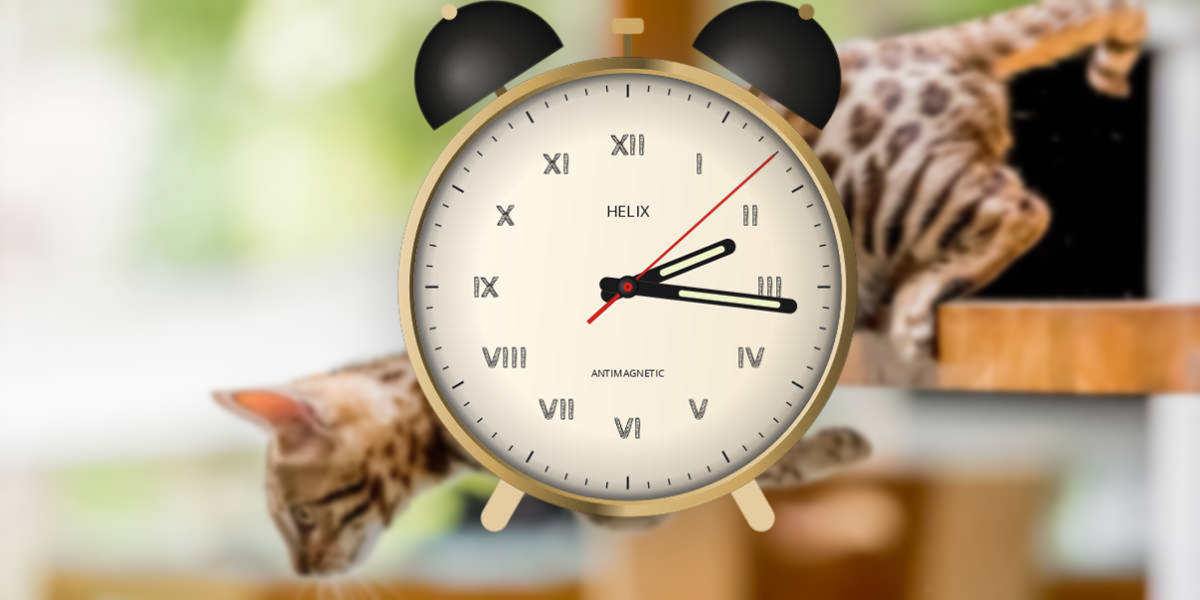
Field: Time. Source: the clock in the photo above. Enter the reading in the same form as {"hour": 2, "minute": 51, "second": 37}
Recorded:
{"hour": 2, "minute": 16, "second": 8}
